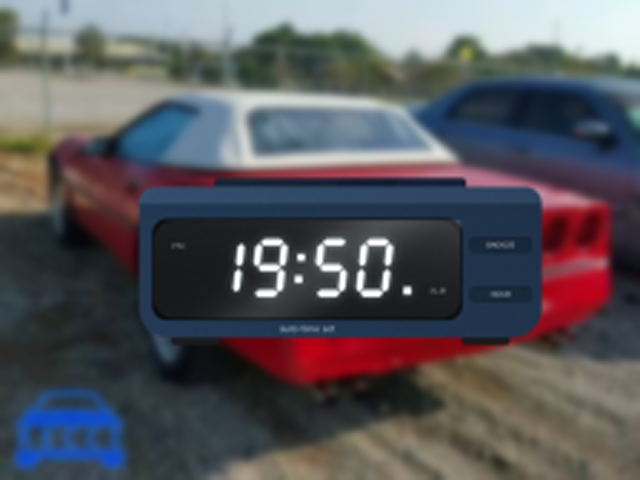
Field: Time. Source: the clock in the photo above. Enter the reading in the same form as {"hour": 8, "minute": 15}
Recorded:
{"hour": 19, "minute": 50}
